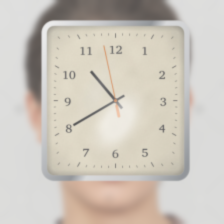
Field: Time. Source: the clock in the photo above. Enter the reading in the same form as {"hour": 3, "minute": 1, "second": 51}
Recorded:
{"hour": 10, "minute": 39, "second": 58}
